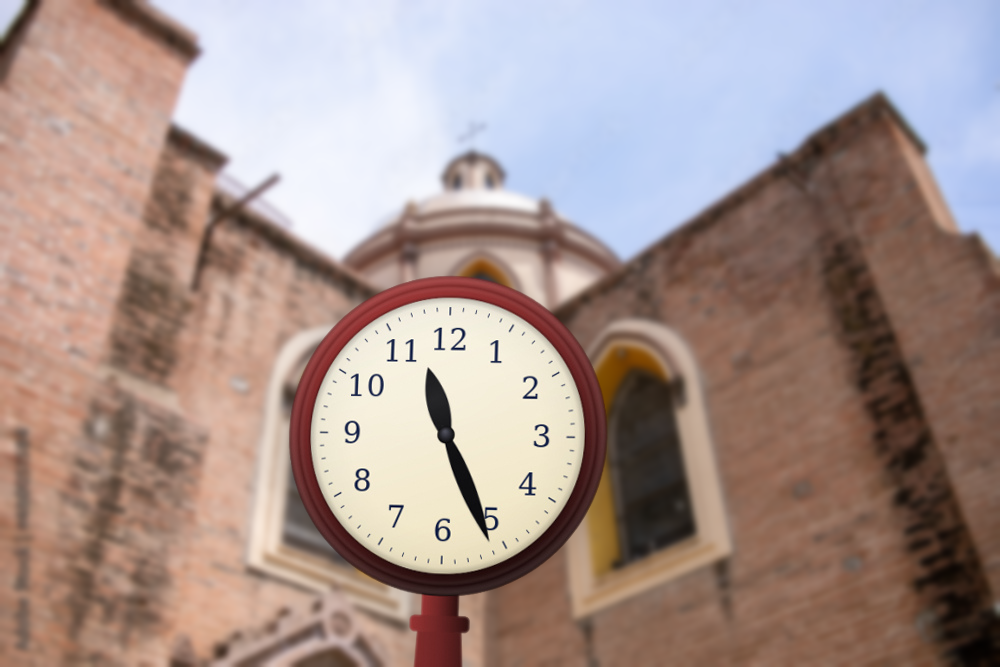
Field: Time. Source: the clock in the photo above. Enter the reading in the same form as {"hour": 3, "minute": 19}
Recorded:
{"hour": 11, "minute": 26}
